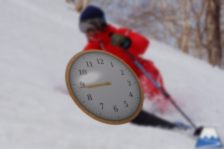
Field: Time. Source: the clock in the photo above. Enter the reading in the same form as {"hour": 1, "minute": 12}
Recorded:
{"hour": 8, "minute": 44}
